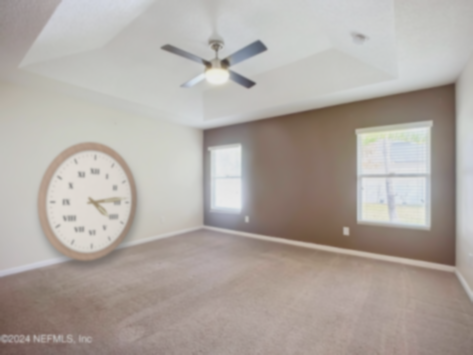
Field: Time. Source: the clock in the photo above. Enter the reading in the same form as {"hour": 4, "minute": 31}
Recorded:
{"hour": 4, "minute": 14}
